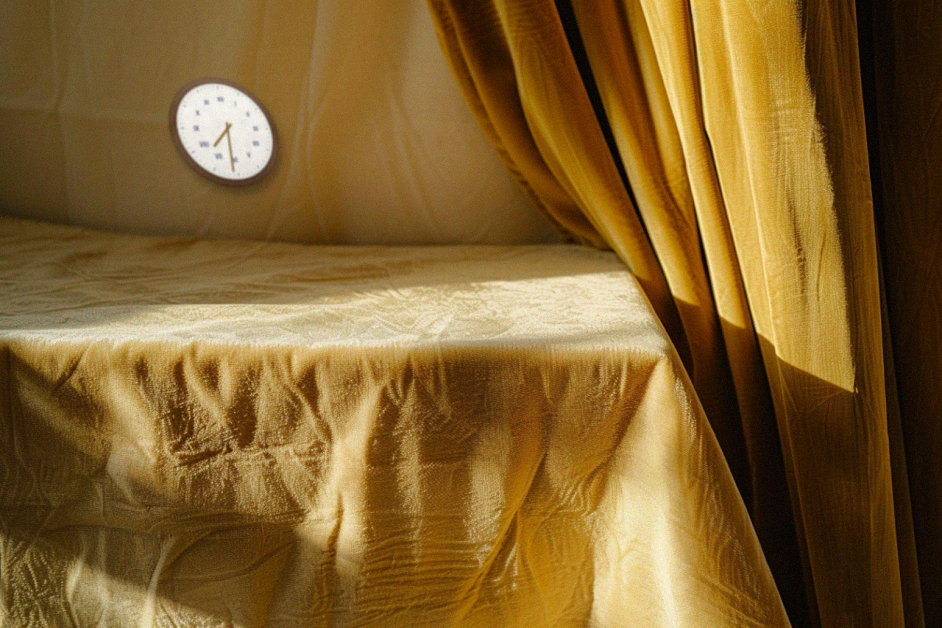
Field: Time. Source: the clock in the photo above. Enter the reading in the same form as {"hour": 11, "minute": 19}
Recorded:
{"hour": 7, "minute": 31}
